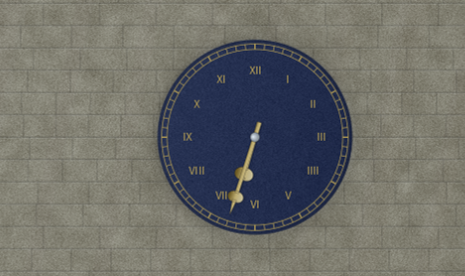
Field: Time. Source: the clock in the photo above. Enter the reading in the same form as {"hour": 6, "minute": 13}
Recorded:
{"hour": 6, "minute": 33}
